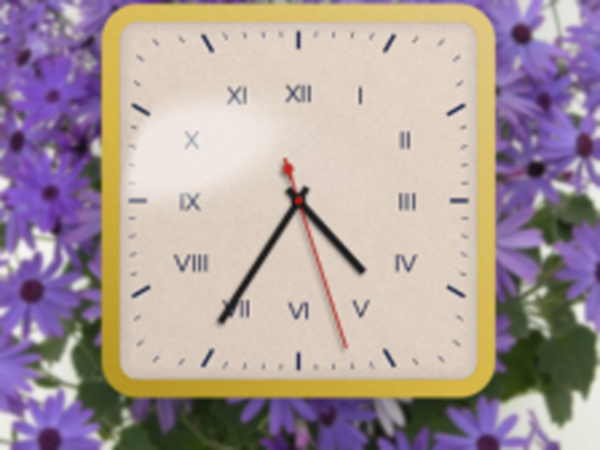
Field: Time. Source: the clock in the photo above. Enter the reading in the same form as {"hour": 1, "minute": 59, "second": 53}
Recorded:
{"hour": 4, "minute": 35, "second": 27}
